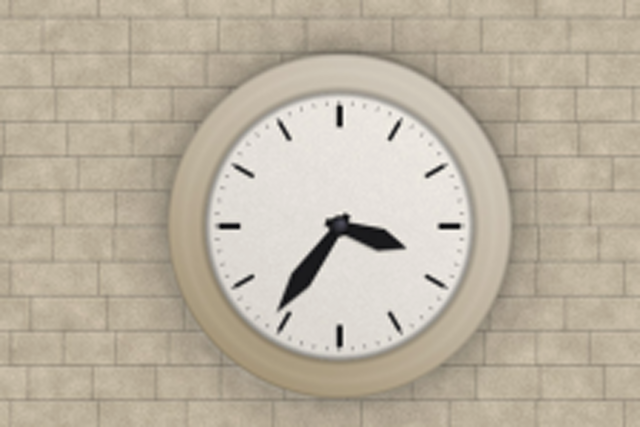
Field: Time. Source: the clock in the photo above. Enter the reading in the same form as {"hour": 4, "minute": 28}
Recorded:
{"hour": 3, "minute": 36}
